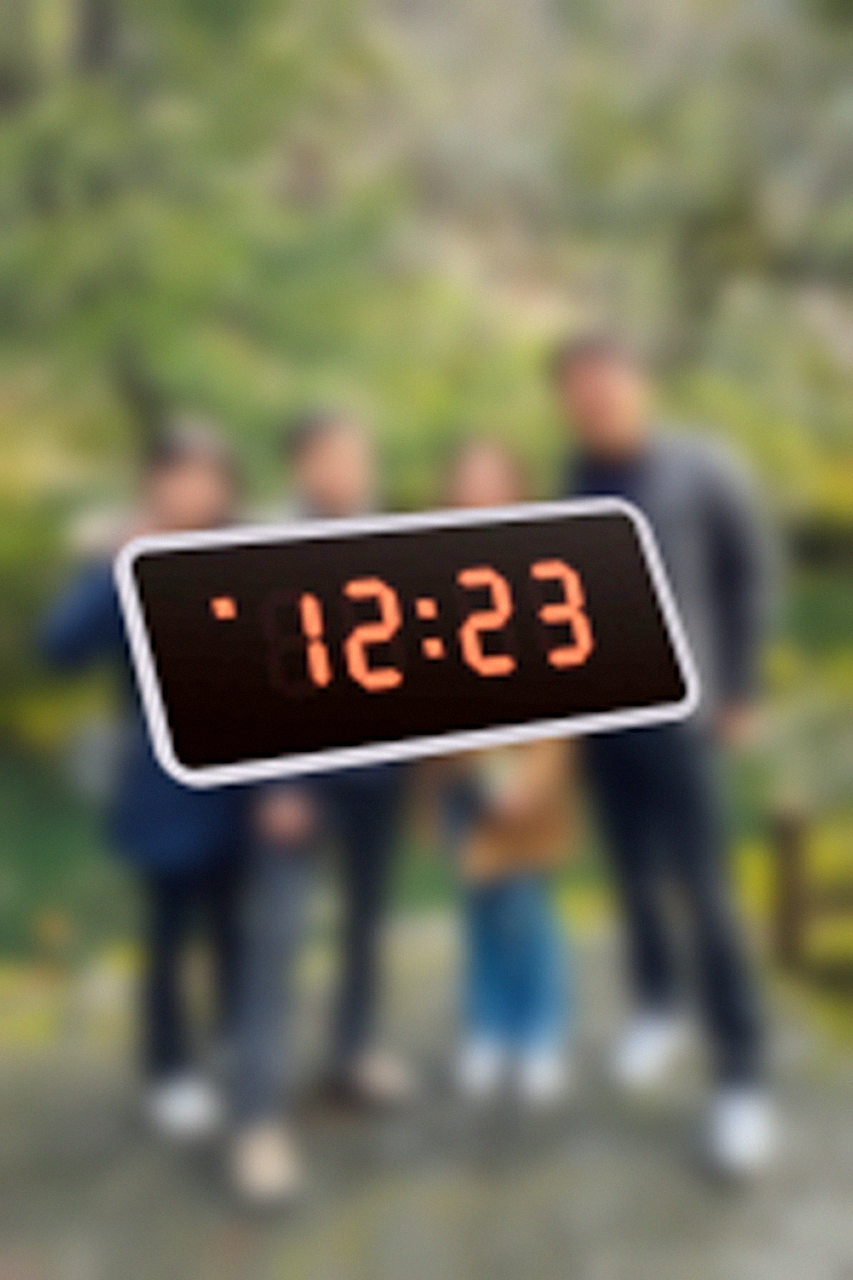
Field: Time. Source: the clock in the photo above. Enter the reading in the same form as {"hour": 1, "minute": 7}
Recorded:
{"hour": 12, "minute": 23}
